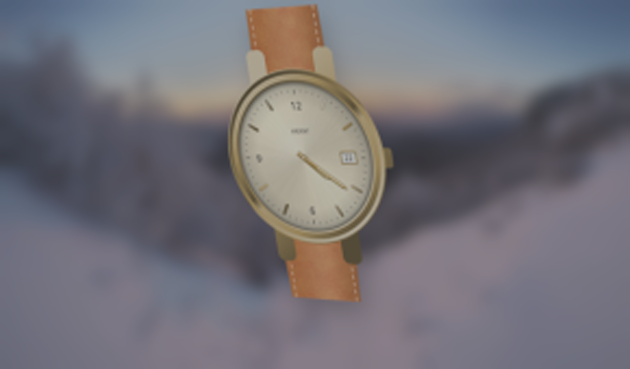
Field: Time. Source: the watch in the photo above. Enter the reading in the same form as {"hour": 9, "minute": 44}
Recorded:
{"hour": 4, "minute": 21}
